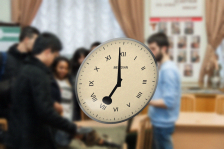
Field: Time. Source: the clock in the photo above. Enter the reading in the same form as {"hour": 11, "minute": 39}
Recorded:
{"hour": 6, "minute": 59}
